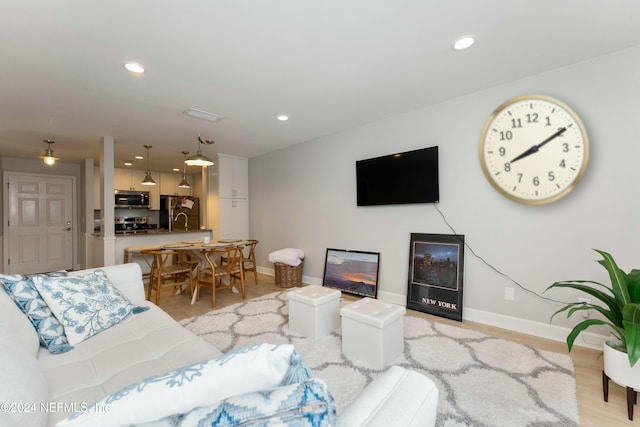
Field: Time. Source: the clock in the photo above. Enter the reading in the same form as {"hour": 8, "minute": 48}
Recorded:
{"hour": 8, "minute": 10}
